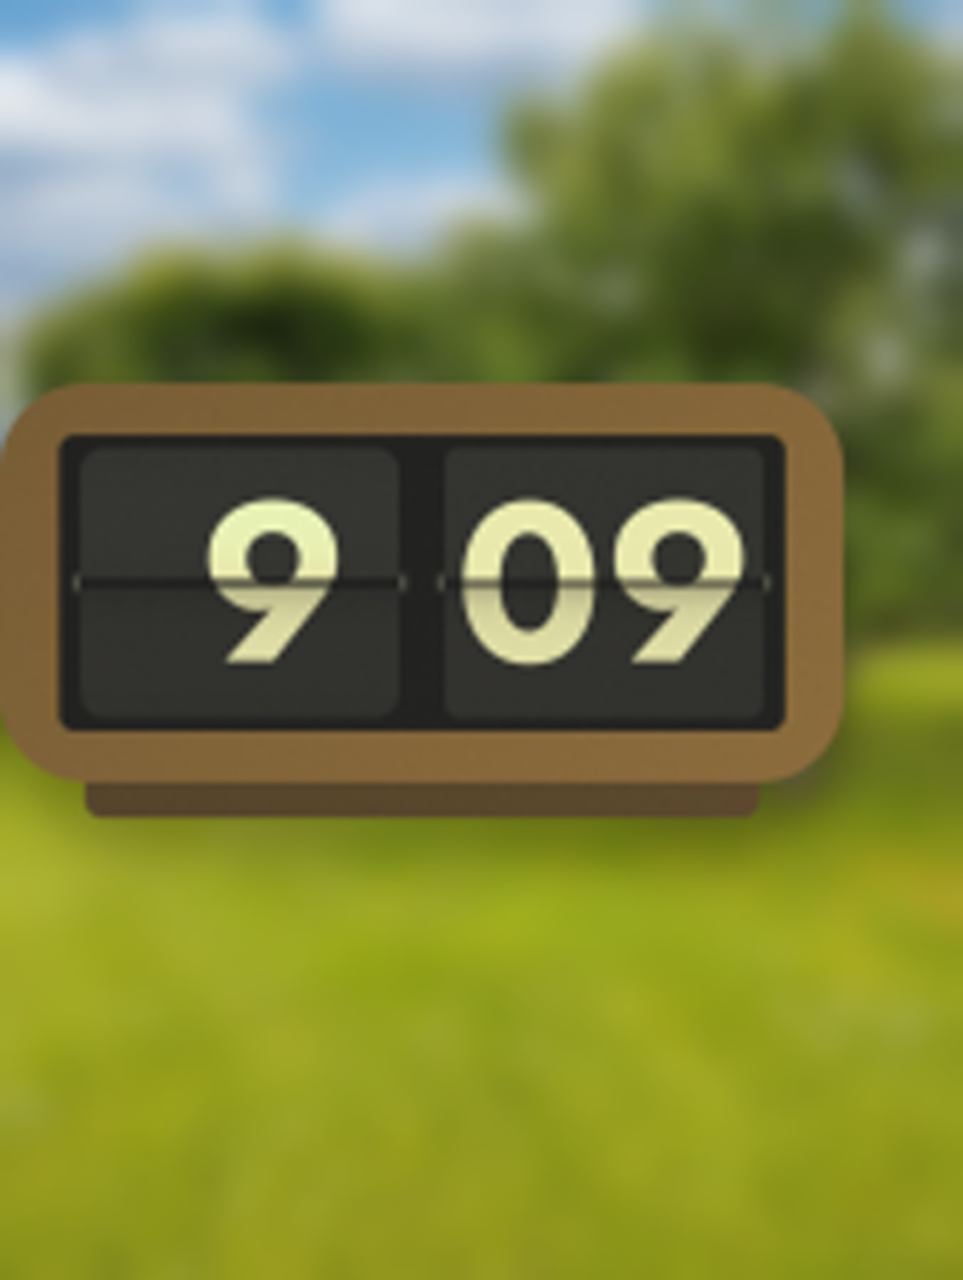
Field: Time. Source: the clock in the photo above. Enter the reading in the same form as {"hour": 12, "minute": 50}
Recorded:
{"hour": 9, "minute": 9}
